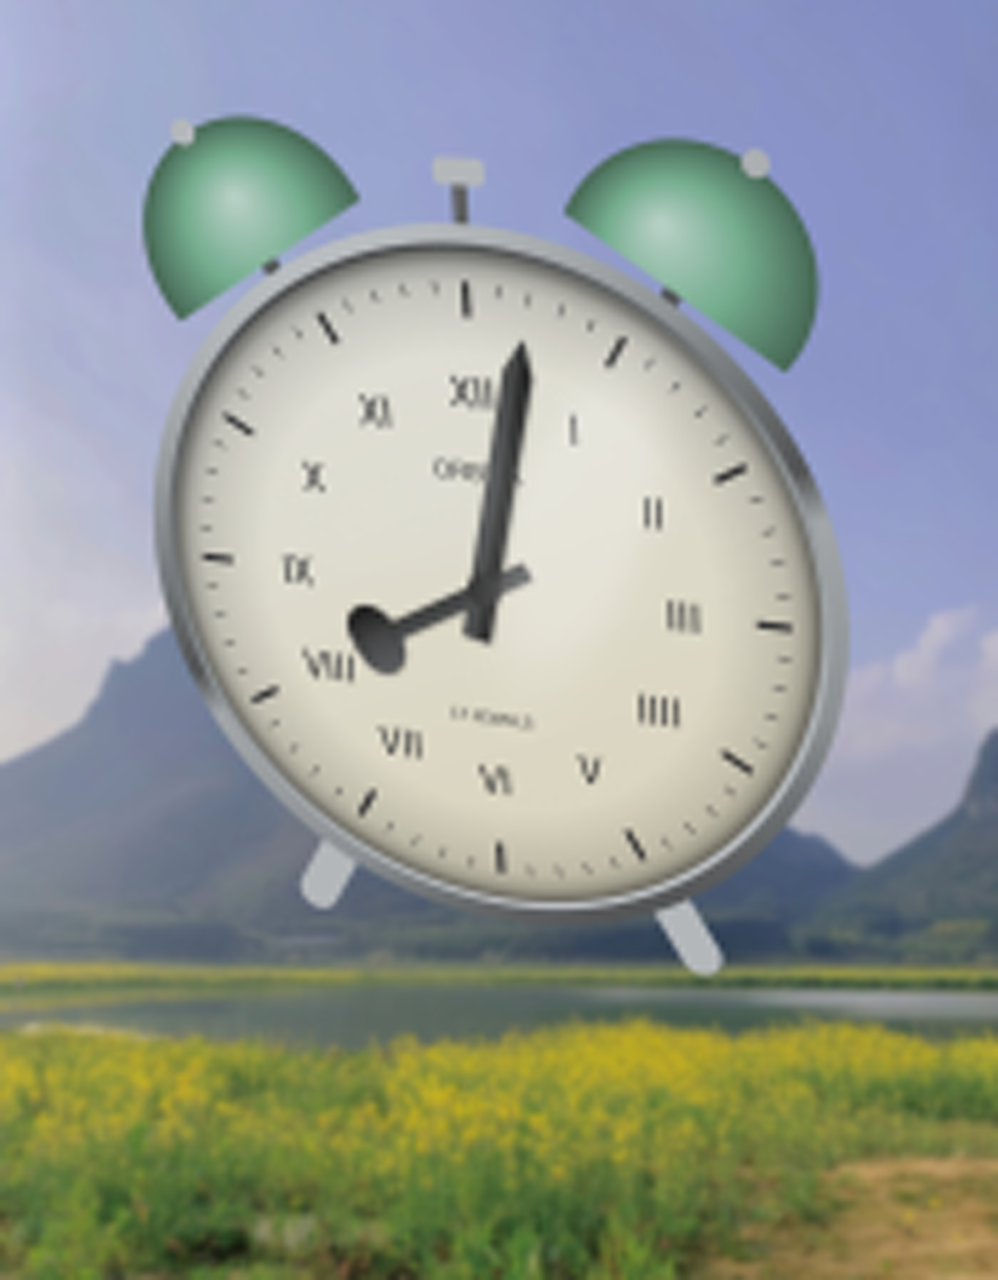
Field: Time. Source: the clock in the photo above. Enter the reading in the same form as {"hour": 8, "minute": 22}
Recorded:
{"hour": 8, "minute": 2}
